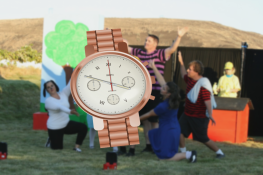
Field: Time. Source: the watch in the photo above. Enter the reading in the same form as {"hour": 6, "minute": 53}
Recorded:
{"hour": 3, "minute": 49}
